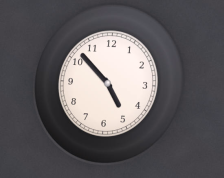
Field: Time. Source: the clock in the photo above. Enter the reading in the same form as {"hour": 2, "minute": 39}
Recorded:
{"hour": 4, "minute": 52}
